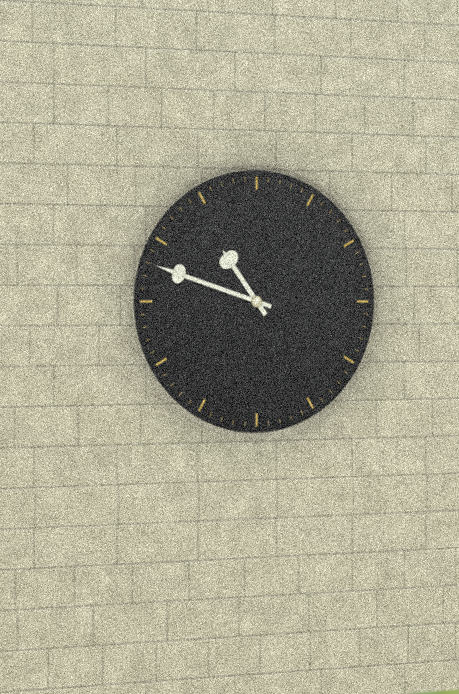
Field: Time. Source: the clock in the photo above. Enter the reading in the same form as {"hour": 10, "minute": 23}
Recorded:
{"hour": 10, "minute": 48}
